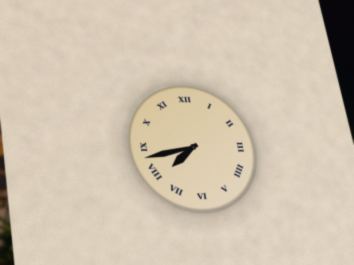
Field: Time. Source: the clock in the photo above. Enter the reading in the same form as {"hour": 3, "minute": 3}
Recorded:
{"hour": 7, "minute": 43}
